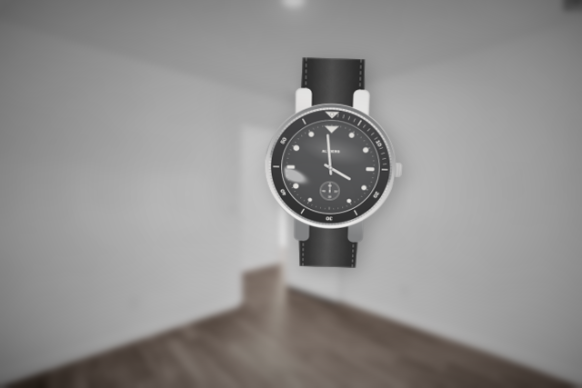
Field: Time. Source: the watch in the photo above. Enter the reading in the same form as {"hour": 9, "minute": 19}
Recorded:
{"hour": 3, "minute": 59}
